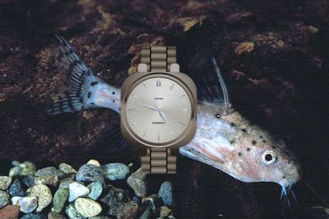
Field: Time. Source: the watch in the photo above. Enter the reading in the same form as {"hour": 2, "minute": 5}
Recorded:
{"hour": 4, "minute": 48}
